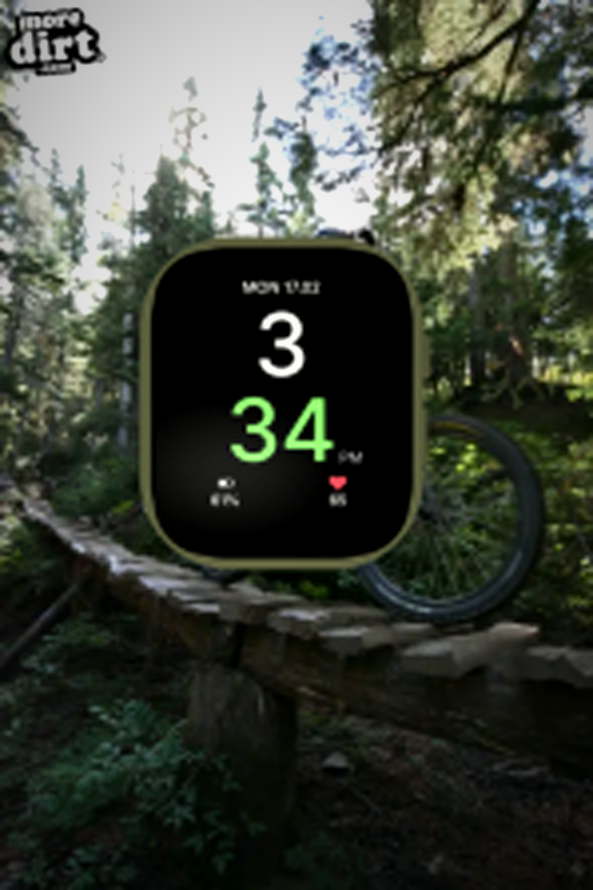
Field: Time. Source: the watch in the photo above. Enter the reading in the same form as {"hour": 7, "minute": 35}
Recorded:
{"hour": 3, "minute": 34}
